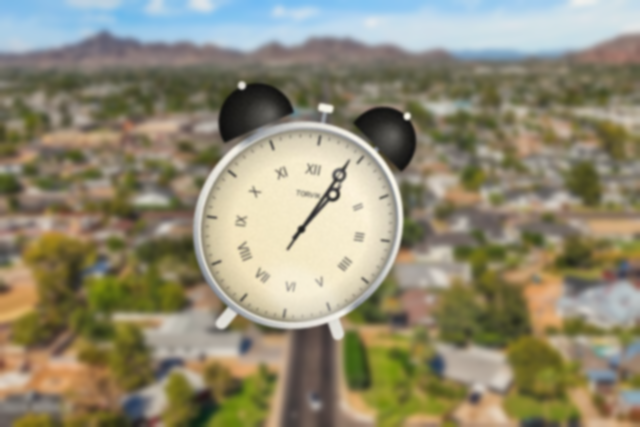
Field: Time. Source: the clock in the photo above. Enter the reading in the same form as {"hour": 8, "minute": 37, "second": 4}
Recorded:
{"hour": 1, "minute": 4, "second": 4}
